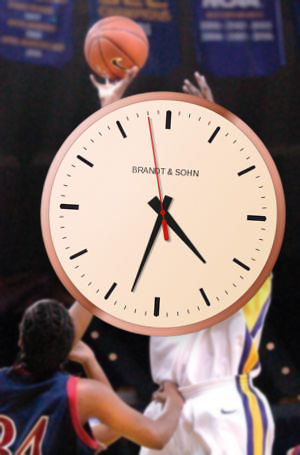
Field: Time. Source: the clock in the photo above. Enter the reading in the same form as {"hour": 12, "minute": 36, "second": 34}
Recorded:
{"hour": 4, "minute": 32, "second": 58}
